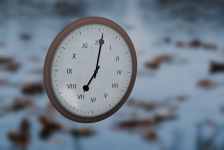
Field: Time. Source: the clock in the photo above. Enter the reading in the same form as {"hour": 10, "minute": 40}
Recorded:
{"hour": 7, "minute": 1}
